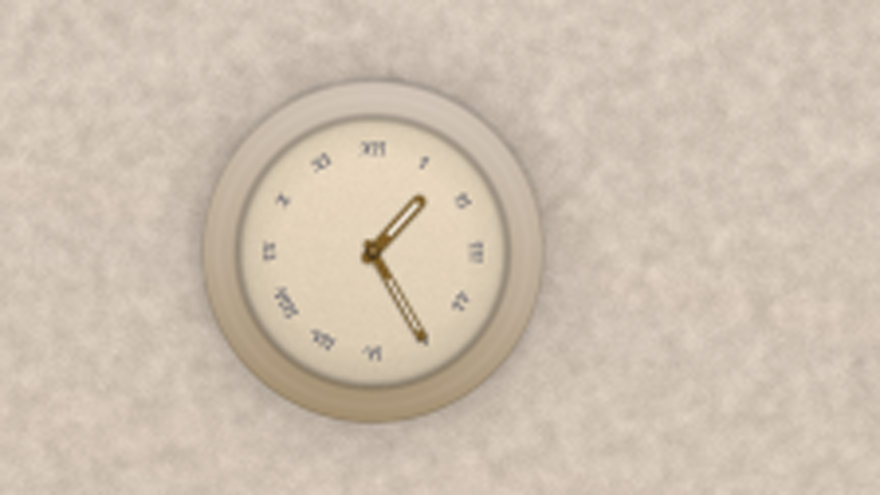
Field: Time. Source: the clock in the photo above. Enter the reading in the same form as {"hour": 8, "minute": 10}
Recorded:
{"hour": 1, "minute": 25}
